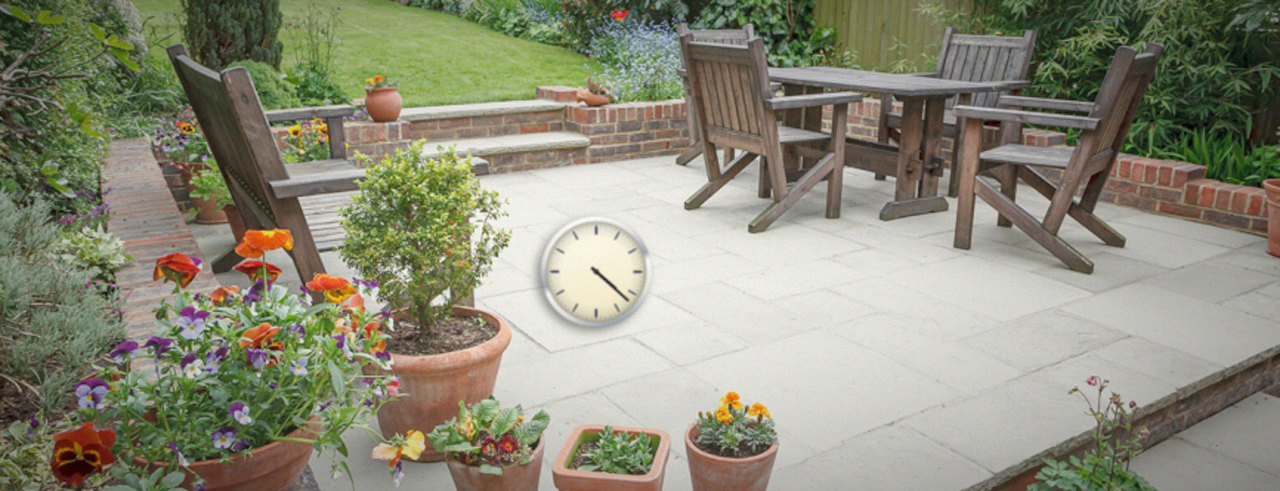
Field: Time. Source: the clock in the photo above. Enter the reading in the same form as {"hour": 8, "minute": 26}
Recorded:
{"hour": 4, "minute": 22}
